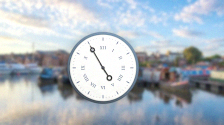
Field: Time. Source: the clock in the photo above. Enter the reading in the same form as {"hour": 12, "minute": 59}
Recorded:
{"hour": 4, "minute": 55}
